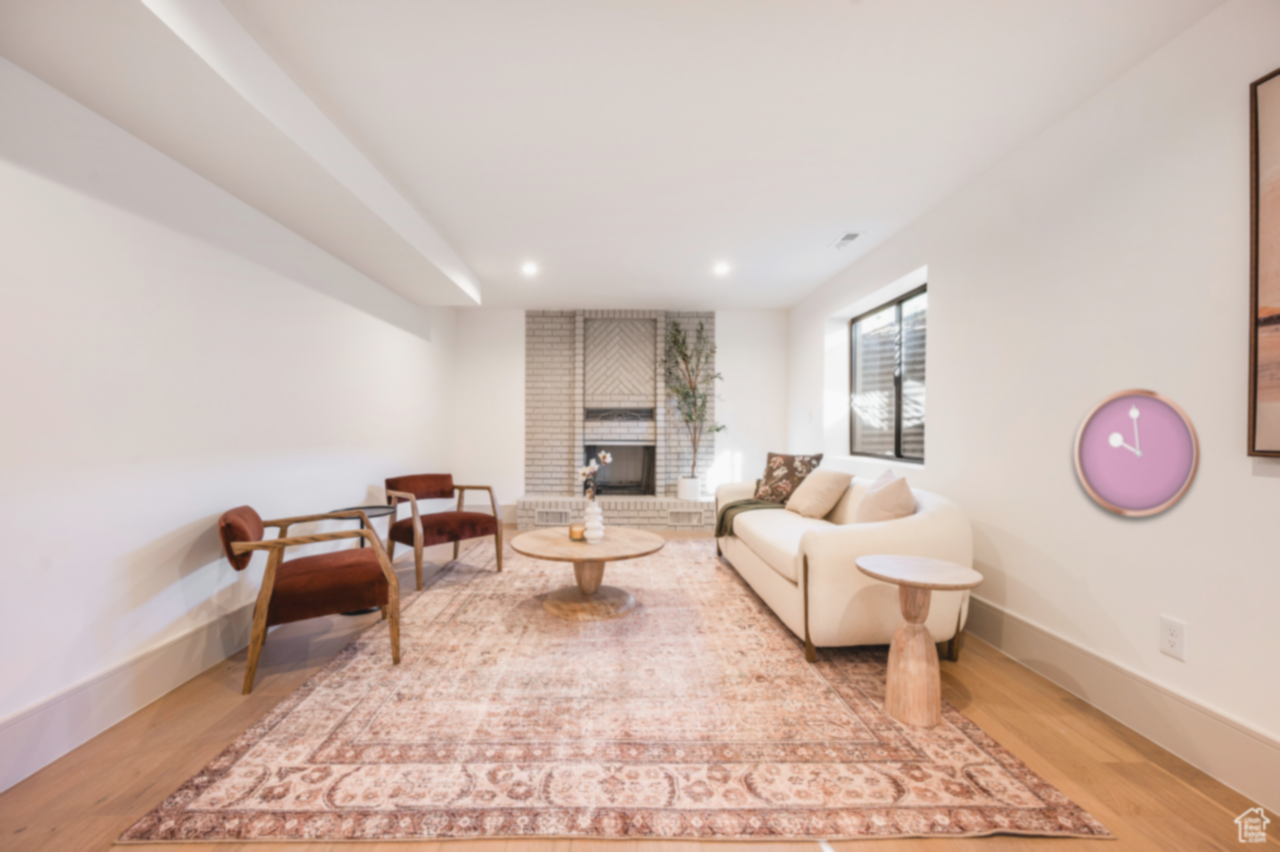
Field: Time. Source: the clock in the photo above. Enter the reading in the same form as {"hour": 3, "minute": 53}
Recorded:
{"hour": 9, "minute": 59}
